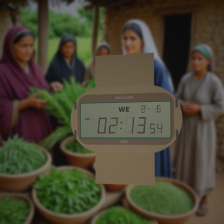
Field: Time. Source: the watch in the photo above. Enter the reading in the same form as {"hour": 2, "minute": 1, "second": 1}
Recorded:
{"hour": 2, "minute": 13, "second": 54}
